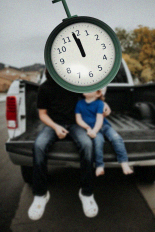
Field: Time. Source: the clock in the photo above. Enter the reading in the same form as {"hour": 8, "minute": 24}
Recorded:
{"hour": 11, "minute": 59}
